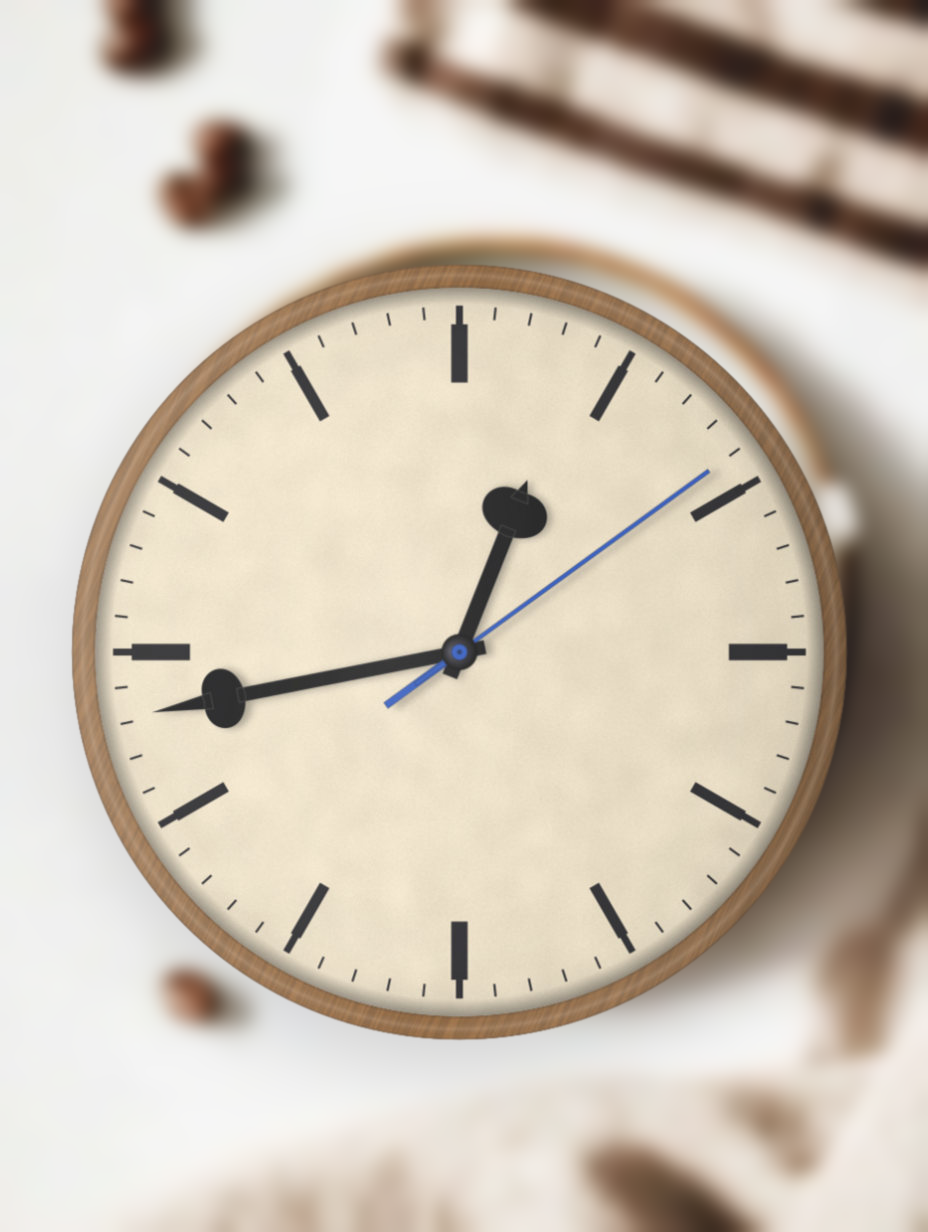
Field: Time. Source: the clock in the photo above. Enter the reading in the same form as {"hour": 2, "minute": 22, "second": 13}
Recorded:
{"hour": 12, "minute": 43, "second": 9}
